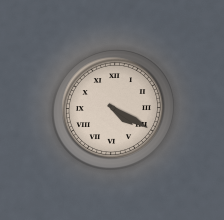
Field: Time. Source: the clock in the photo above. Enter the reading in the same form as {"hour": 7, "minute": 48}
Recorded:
{"hour": 4, "minute": 20}
